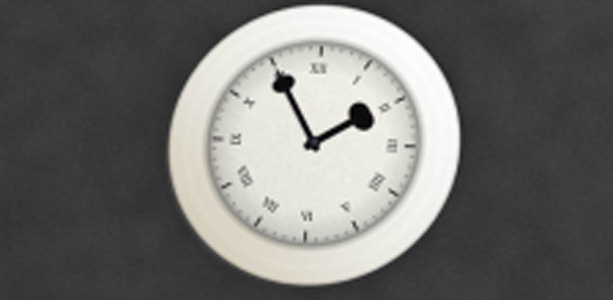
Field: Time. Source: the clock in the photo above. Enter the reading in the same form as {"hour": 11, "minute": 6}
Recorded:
{"hour": 1, "minute": 55}
